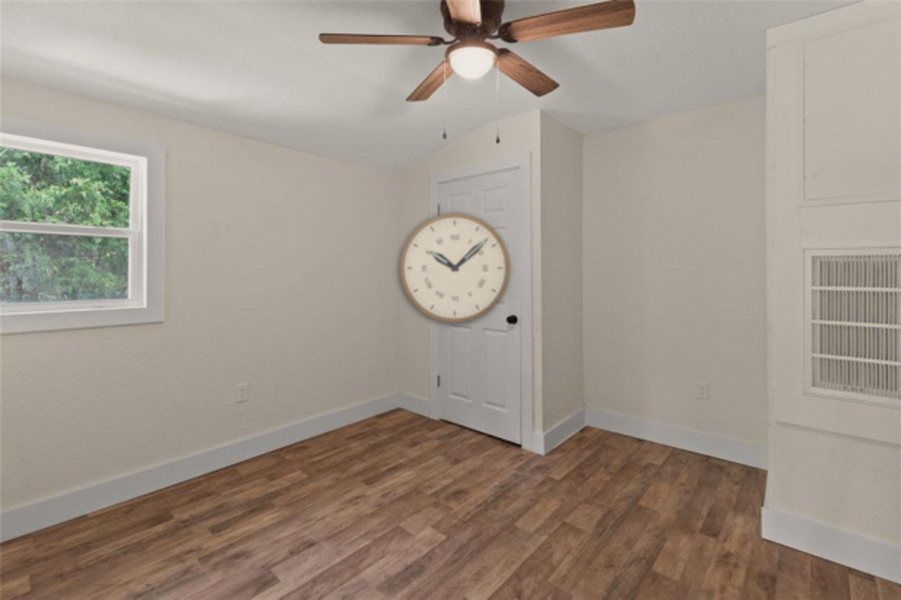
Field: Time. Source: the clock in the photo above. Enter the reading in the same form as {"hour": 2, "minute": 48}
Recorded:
{"hour": 10, "minute": 8}
